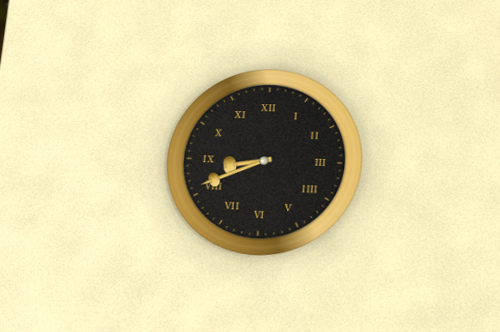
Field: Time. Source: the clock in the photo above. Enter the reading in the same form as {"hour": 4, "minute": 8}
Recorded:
{"hour": 8, "minute": 41}
